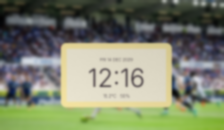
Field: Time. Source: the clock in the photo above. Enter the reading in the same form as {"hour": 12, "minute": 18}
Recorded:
{"hour": 12, "minute": 16}
